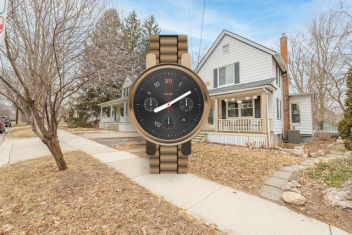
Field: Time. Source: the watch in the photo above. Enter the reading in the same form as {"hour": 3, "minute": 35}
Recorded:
{"hour": 8, "minute": 10}
